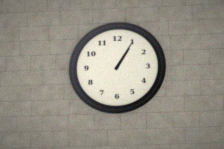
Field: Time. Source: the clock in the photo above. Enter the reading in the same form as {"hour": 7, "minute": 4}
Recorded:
{"hour": 1, "minute": 5}
